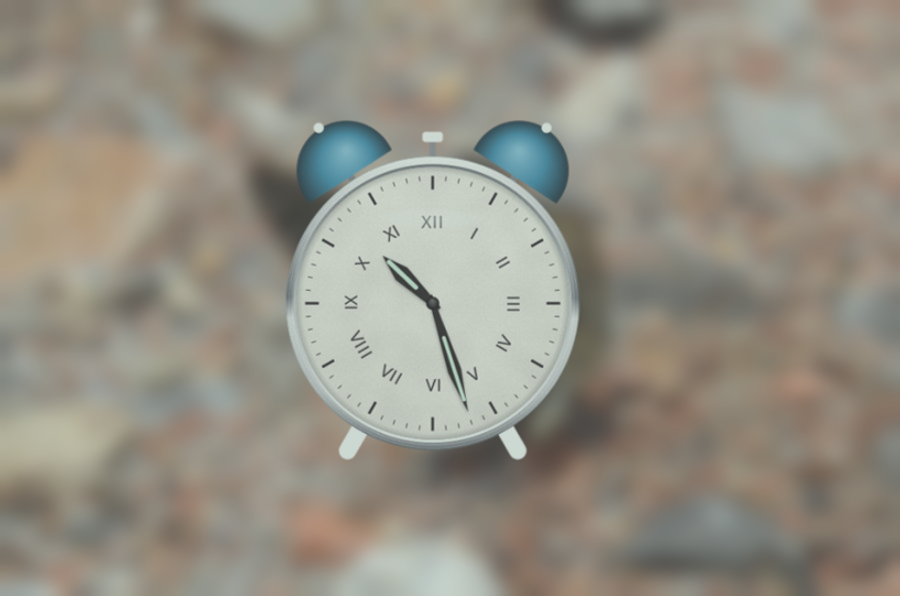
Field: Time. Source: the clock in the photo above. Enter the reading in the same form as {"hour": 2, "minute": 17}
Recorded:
{"hour": 10, "minute": 27}
